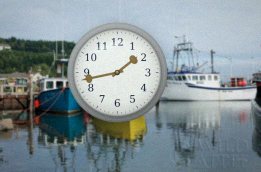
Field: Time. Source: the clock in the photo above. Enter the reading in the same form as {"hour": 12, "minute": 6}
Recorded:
{"hour": 1, "minute": 43}
